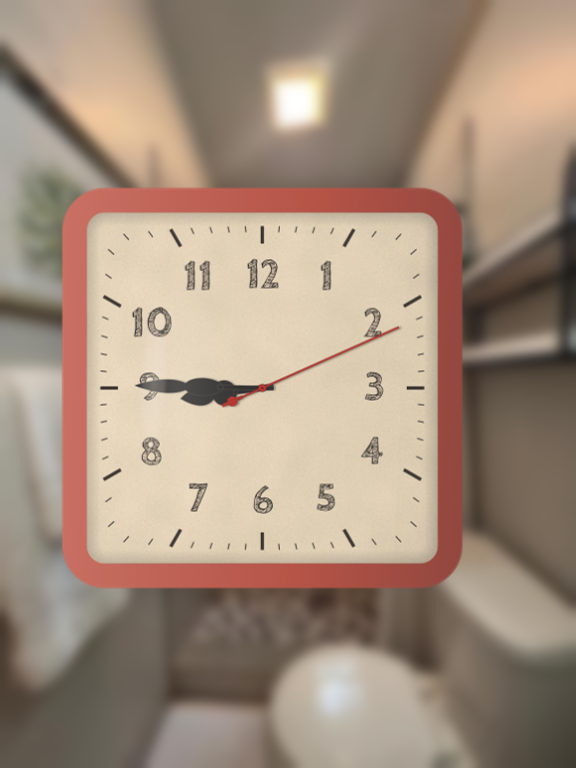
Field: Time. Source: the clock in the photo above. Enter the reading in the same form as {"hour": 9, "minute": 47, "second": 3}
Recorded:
{"hour": 8, "minute": 45, "second": 11}
